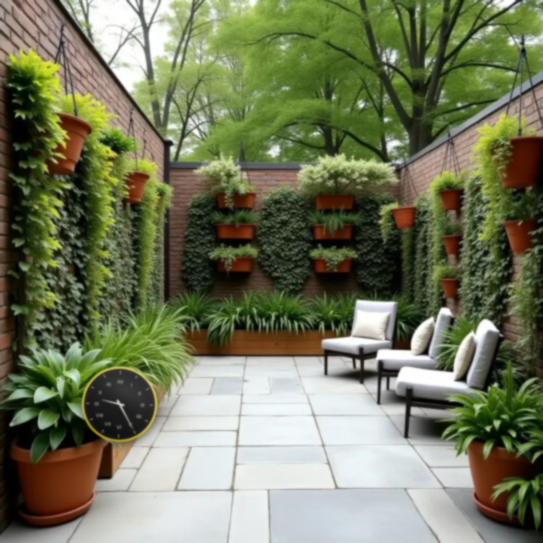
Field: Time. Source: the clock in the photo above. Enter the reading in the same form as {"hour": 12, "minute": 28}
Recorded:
{"hour": 9, "minute": 25}
